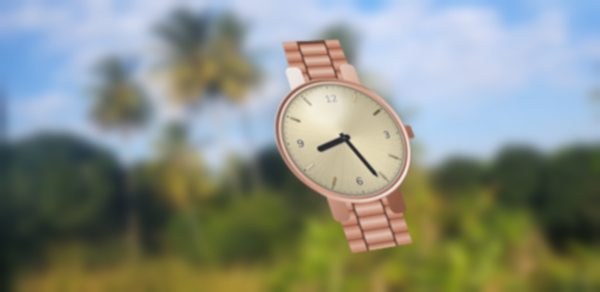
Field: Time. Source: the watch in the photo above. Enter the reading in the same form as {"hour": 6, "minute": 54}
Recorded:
{"hour": 8, "minute": 26}
